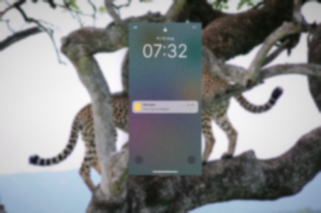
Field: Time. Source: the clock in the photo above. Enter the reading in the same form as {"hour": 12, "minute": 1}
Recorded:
{"hour": 7, "minute": 32}
